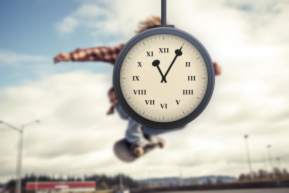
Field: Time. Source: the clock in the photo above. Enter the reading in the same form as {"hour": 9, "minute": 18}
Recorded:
{"hour": 11, "minute": 5}
